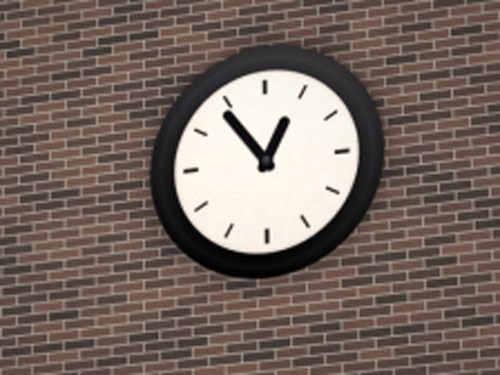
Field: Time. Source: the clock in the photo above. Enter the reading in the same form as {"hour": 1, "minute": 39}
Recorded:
{"hour": 12, "minute": 54}
